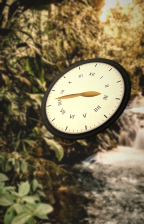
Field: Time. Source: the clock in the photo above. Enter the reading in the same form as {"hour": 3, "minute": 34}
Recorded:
{"hour": 2, "minute": 42}
